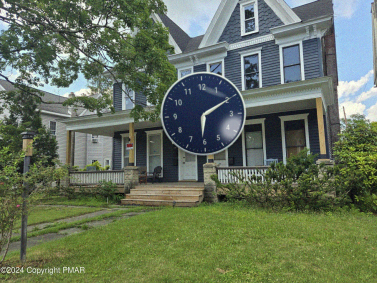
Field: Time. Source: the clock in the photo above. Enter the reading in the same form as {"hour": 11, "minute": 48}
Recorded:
{"hour": 6, "minute": 10}
